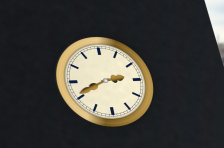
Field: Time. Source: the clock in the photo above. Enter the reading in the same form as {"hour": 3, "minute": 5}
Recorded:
{"hour": 2, "minute": 41}
